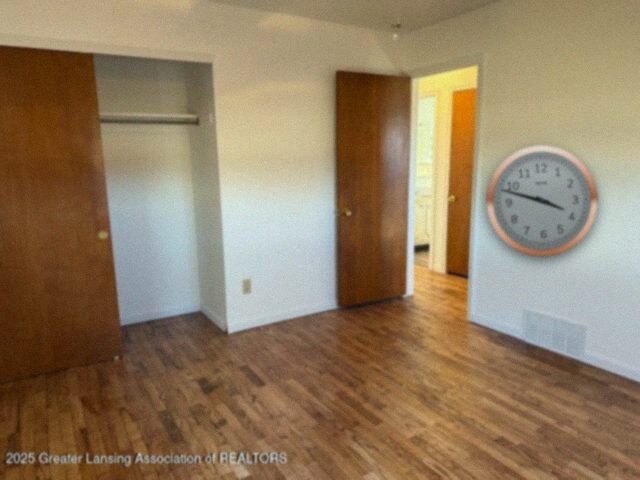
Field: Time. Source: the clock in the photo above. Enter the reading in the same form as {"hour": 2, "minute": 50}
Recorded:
{"hour": 3, "minute": 48}
